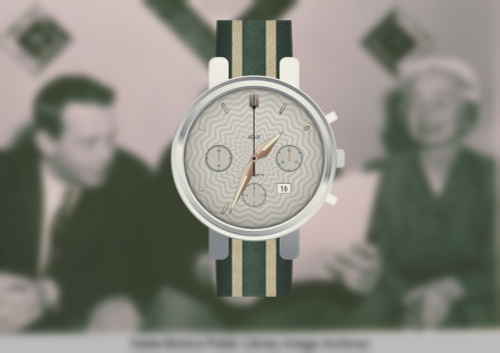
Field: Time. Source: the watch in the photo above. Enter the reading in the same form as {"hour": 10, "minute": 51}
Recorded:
{"hour": 1, "minute": 34}
